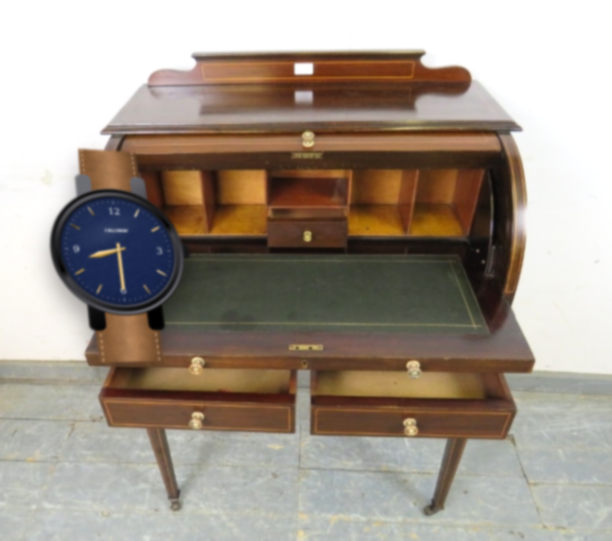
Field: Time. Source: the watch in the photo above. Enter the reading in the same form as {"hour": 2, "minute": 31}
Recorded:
{"hour": 8, "minute": 30}
